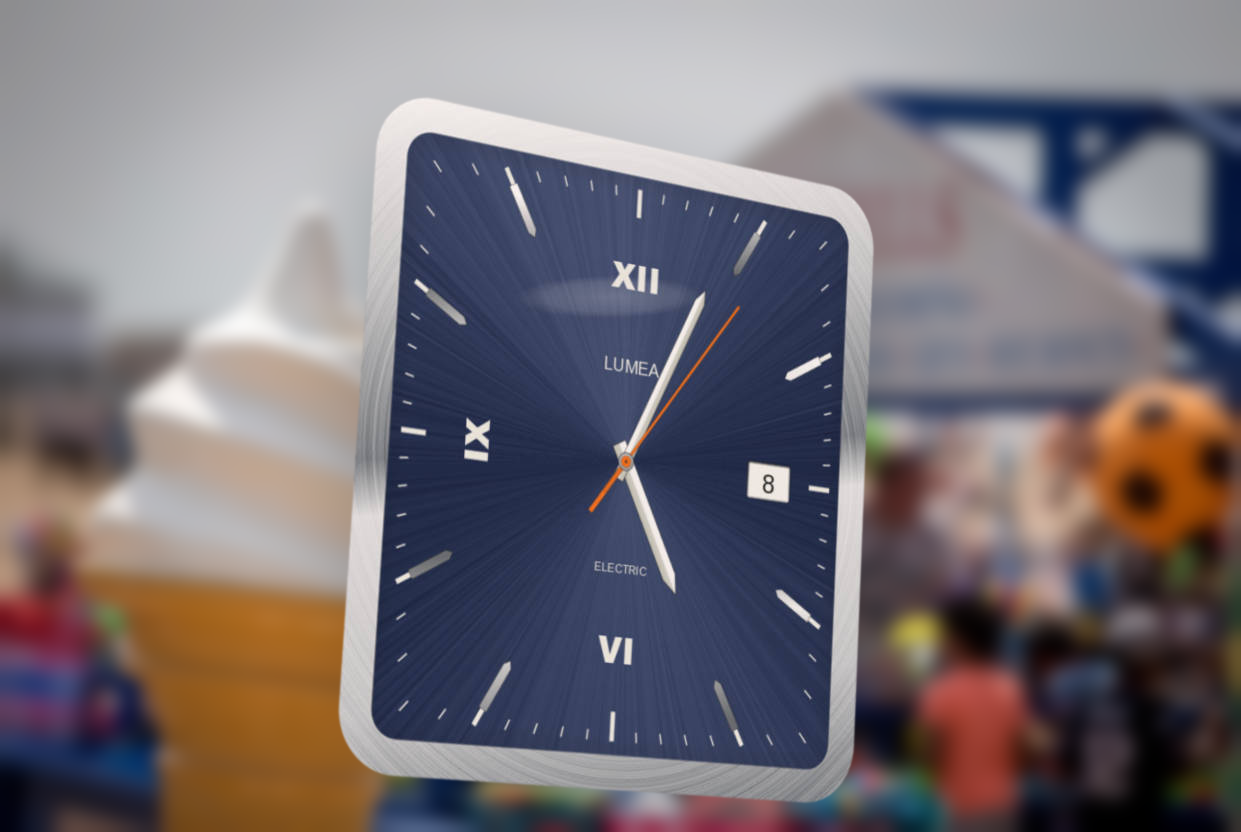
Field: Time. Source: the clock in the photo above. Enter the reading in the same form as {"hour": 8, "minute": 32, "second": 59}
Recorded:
{"hour": 5, "minute": 4, "second": 6}
